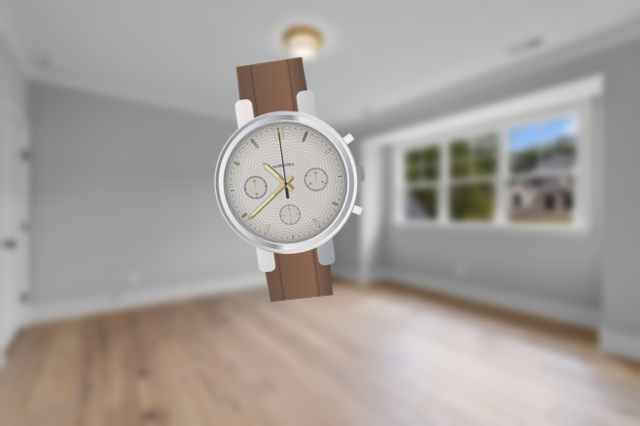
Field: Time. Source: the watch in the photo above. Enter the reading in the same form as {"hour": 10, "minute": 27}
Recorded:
{"hour": 10, "minute": 39}
